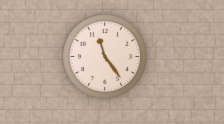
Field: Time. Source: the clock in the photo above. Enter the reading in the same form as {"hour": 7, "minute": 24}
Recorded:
{"hour": 11, "minute": 24}
